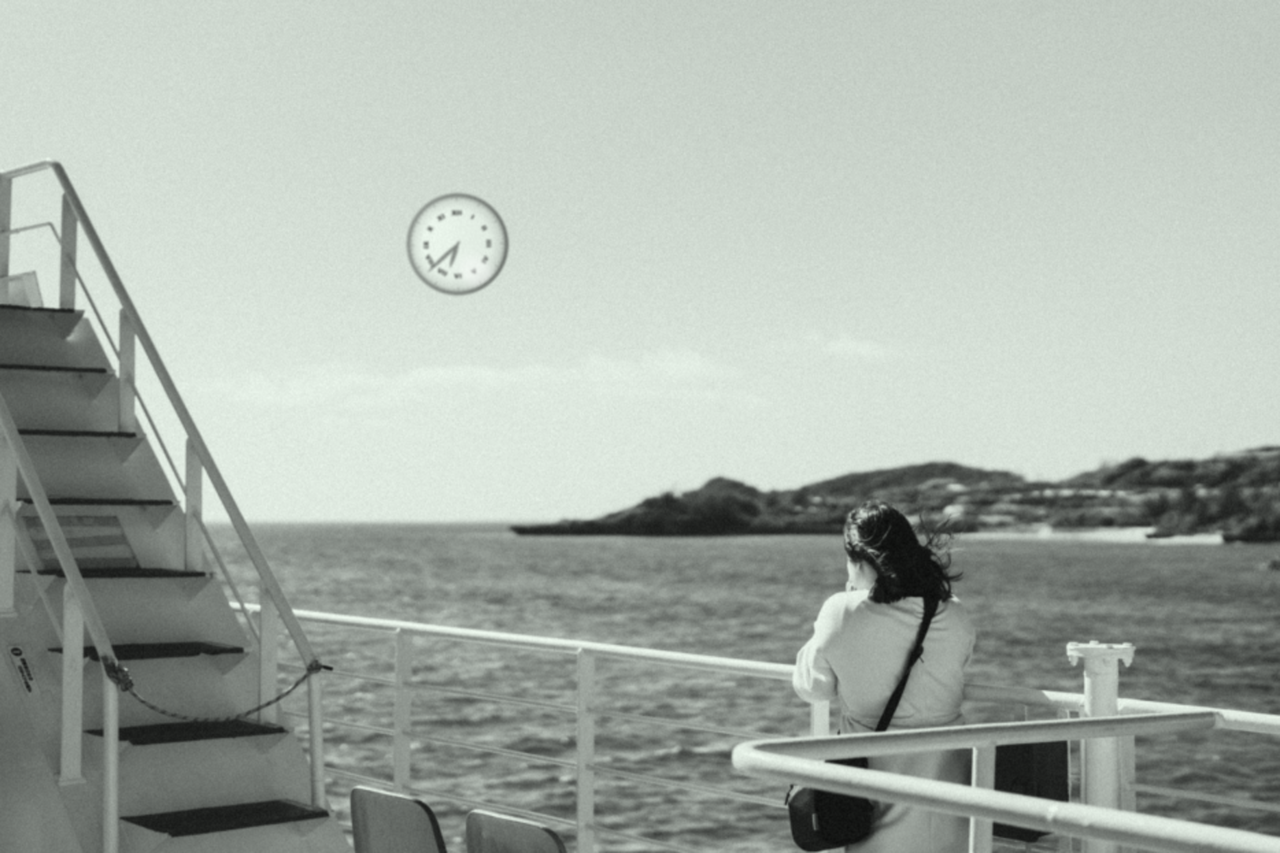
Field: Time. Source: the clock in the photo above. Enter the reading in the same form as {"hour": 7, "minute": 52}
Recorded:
{"hour": 6, "minute": 38}
